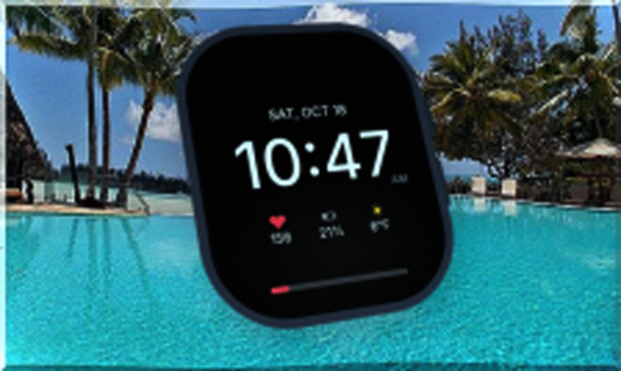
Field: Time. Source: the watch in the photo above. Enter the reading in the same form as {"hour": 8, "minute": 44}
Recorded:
{"hour": 10, "minute": 47}
